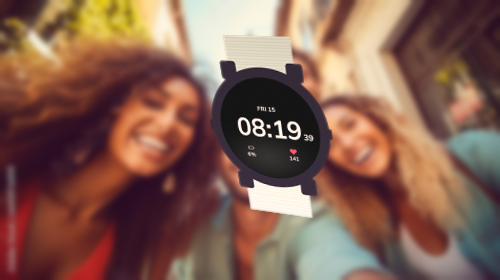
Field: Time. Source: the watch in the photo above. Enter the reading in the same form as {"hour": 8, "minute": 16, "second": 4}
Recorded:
{"hour": 8, "minute": 19, "second": 39}
